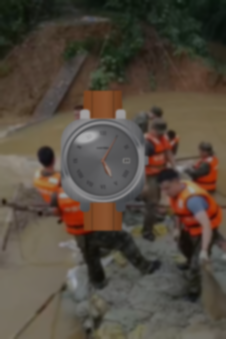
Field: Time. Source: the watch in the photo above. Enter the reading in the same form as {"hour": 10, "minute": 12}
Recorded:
{"hour": 5, "minute": 5}
